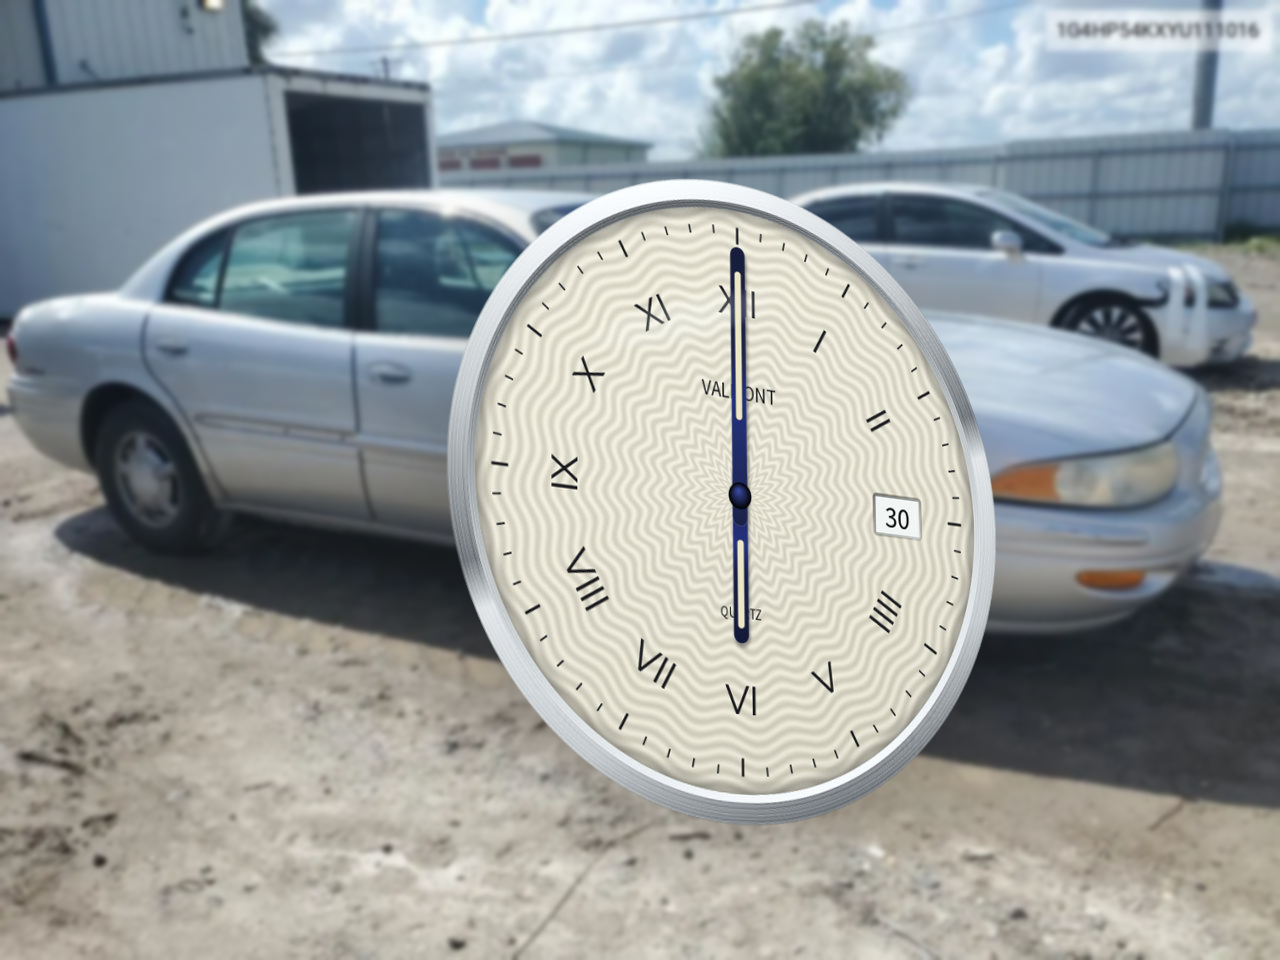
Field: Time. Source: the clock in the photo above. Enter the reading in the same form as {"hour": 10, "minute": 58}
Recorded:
{"hour": 6, "minute": 0}
